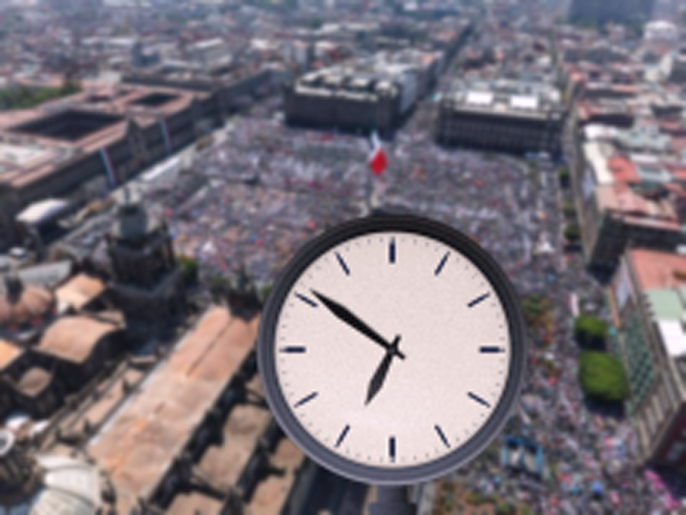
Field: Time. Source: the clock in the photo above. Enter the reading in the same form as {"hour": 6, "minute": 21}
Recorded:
{"hour": 6, "minute": 51}
